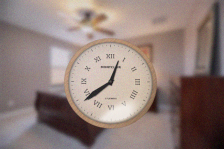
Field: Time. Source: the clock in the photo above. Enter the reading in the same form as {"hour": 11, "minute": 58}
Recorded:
{"hour": 12, "minute": 39}
